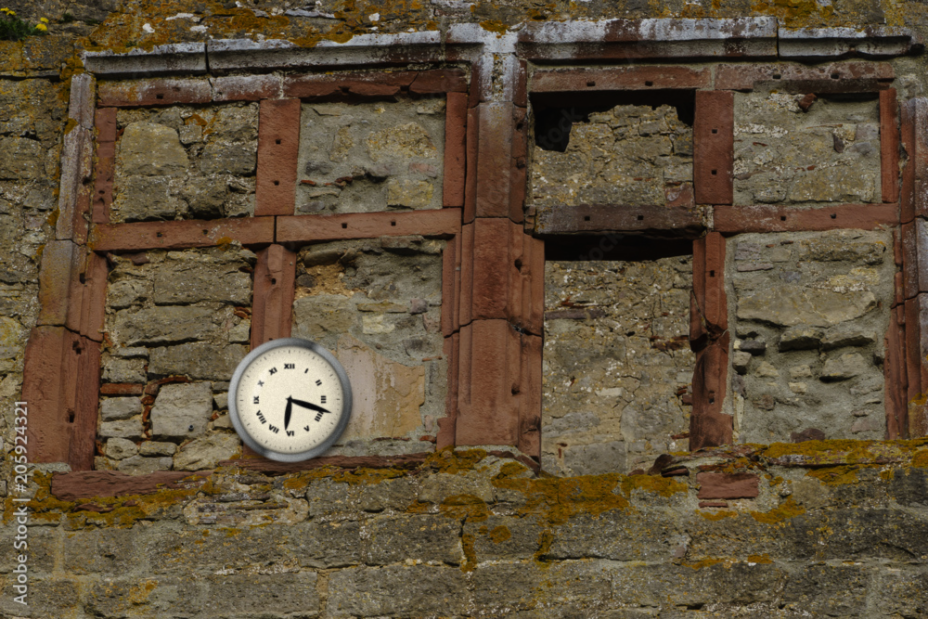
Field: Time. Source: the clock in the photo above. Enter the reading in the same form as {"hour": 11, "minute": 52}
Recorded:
{"hour": 6, "minute": 18}
